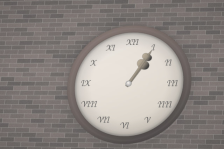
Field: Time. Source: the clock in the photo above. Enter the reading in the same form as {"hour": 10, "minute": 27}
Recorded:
{"hour": 1, "minute": 5}
